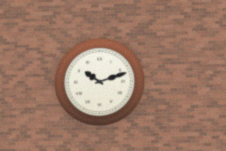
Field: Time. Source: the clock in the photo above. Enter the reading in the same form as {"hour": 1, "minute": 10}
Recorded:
{"hour": 10, "minute": 12}
